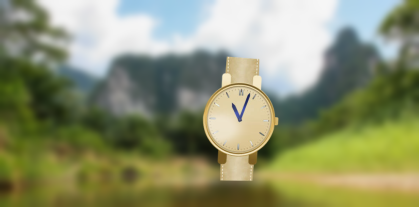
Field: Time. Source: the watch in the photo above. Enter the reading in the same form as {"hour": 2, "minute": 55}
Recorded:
{"hour": 11, "minute": 3}
